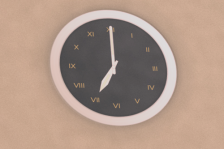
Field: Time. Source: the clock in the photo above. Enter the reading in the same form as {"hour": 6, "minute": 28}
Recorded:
{"hour": 7, "minute": 0}
